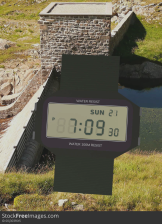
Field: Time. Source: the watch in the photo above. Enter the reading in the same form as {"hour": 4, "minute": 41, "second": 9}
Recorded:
{"hour": 7, "minute": 9, "second": 30}
